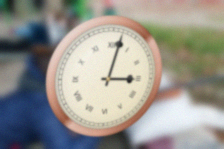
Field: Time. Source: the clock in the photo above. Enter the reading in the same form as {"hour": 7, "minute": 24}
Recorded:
{"hour": 3, "minute": 2}
